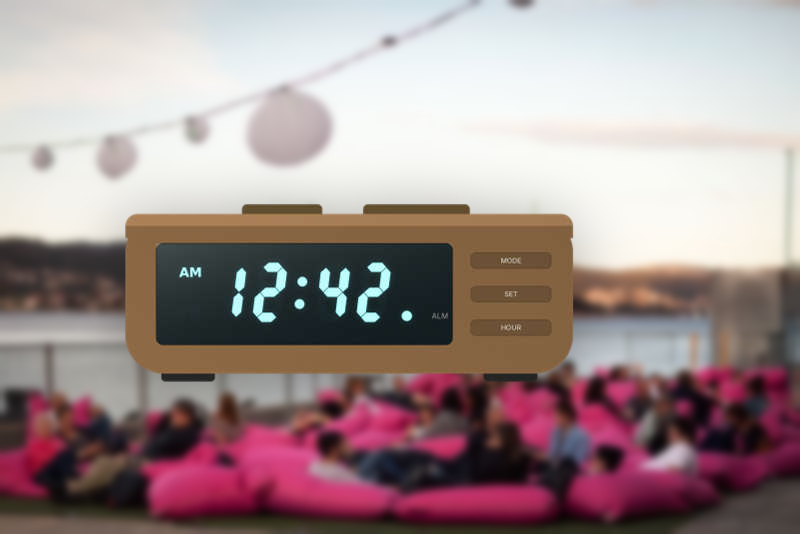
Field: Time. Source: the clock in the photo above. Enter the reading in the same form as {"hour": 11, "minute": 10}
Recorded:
{"hour": 12, "minute": 42}
